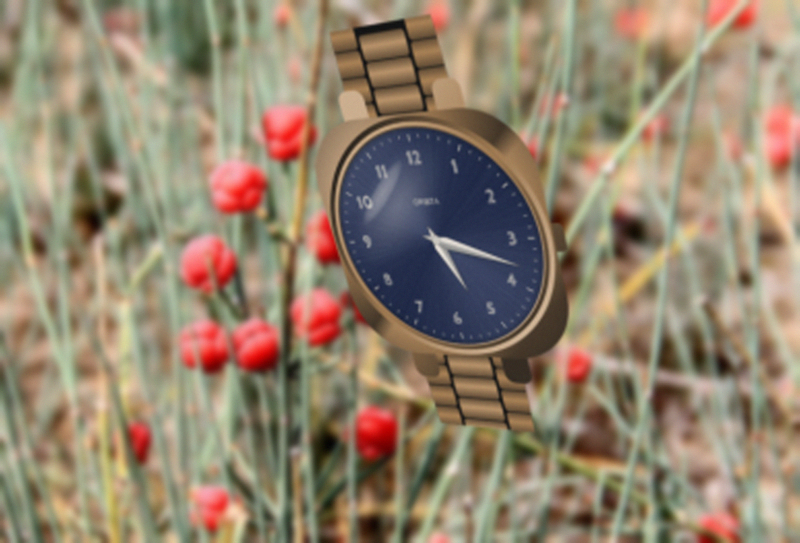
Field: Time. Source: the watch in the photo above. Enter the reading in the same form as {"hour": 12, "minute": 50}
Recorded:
{"hour": 5, "minute": 18}
